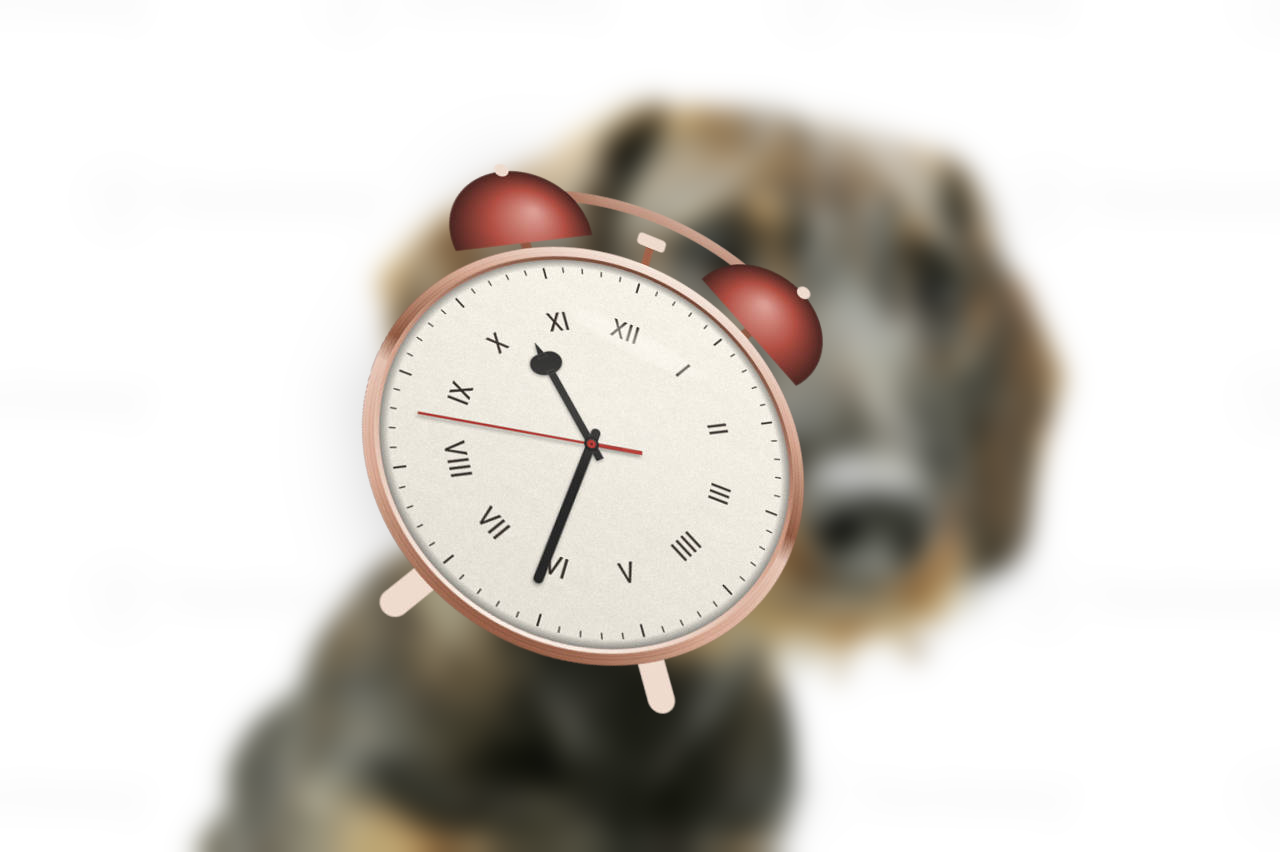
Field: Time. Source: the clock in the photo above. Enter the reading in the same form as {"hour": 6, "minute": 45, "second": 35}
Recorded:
{"hour": 10, "minute": 30, "second": 43}
